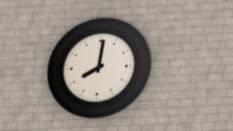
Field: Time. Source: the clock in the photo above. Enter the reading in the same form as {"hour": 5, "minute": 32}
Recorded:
{"hour": 8, "minute": 1}
